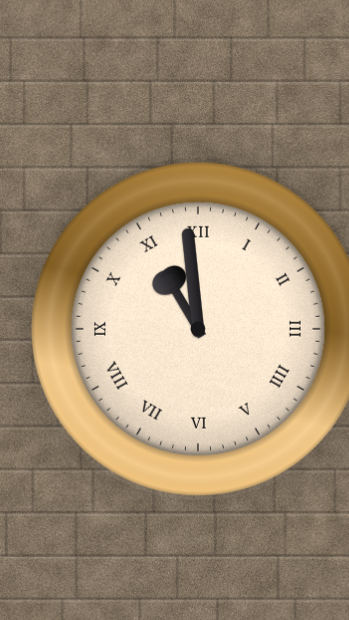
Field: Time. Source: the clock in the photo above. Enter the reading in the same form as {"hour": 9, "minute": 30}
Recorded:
{"hour": 10, "minute": 59}
